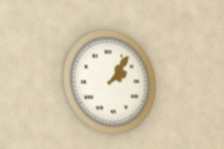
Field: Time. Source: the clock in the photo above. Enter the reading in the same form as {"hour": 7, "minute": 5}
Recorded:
{"hour": 2, "minute": 7}
